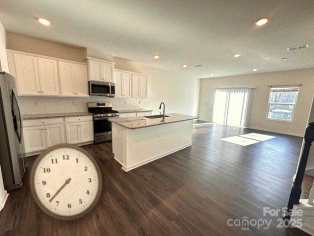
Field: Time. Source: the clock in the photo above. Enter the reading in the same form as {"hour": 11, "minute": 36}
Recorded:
{"hour": 7, "minute": 38}
